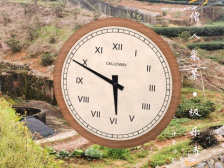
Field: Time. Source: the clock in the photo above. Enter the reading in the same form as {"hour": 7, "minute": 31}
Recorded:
{"hour": 5, "minute": 49}
